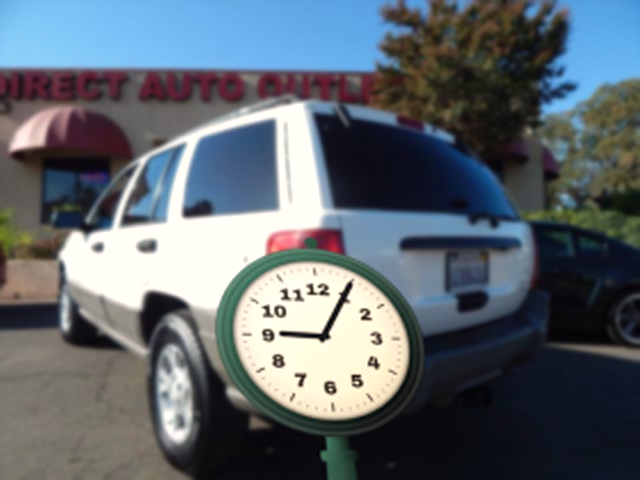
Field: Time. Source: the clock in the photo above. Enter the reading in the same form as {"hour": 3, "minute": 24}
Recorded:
{"hour": 9, "minute": 5}
